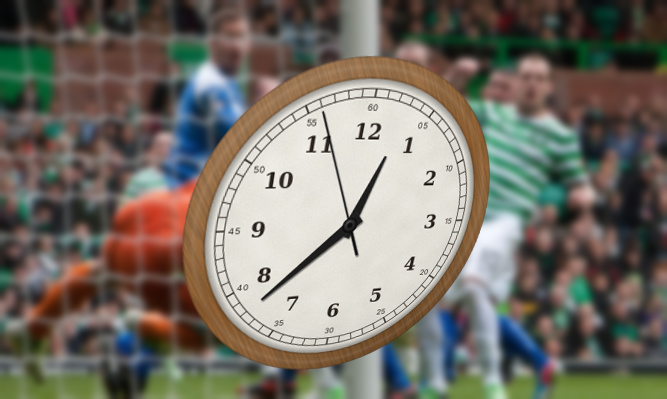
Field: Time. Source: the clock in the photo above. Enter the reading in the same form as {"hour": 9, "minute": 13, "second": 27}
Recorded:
{"hour": 12, "minute": 37, "second": 56}
